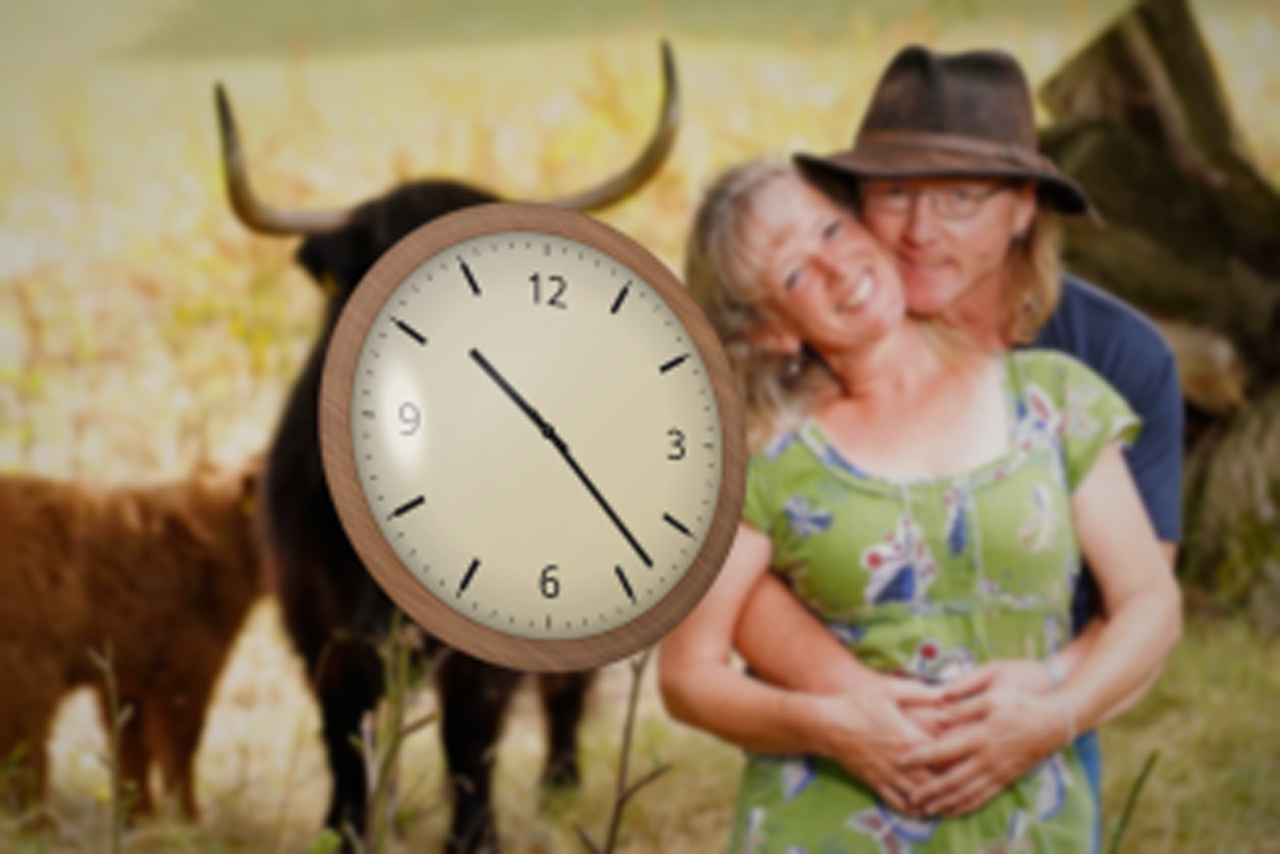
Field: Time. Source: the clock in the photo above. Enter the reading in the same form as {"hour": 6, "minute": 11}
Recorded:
{"hour": 10, "minute": 23}
